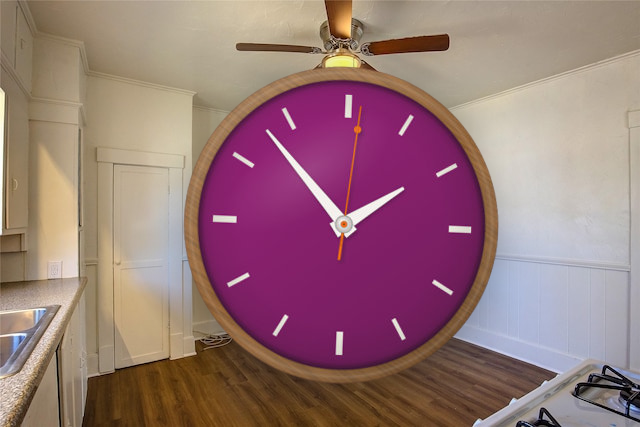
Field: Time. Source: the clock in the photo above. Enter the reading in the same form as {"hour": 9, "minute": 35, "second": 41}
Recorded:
{"hour": 1, "minute": 53, "second": 1}
